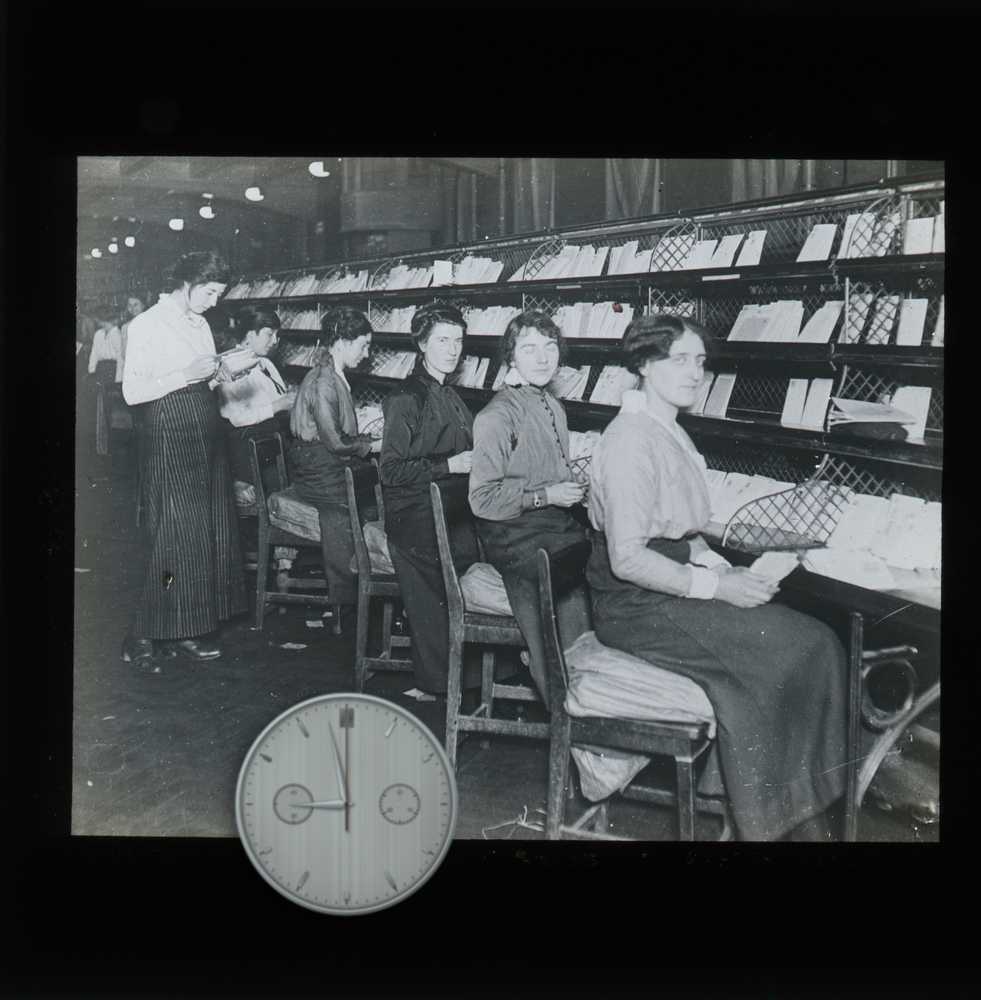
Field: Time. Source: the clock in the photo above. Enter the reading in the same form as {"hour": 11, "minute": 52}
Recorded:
{"hour": 8, "minute": 58}
